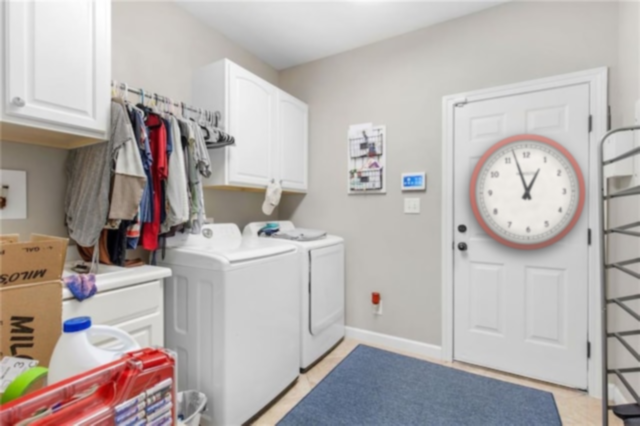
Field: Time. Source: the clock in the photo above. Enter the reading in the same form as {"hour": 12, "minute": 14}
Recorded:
{"hour": 12, "minute": 57}
